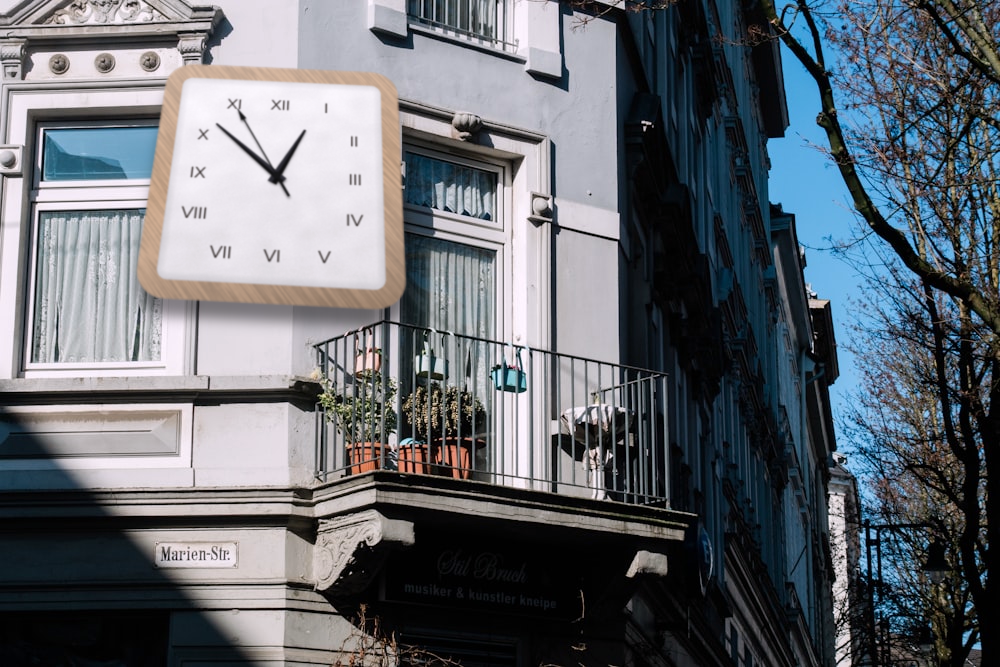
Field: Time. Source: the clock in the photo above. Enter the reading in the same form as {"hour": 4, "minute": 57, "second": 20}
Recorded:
{"hour": 12, "minute": 51, "second": 55}
